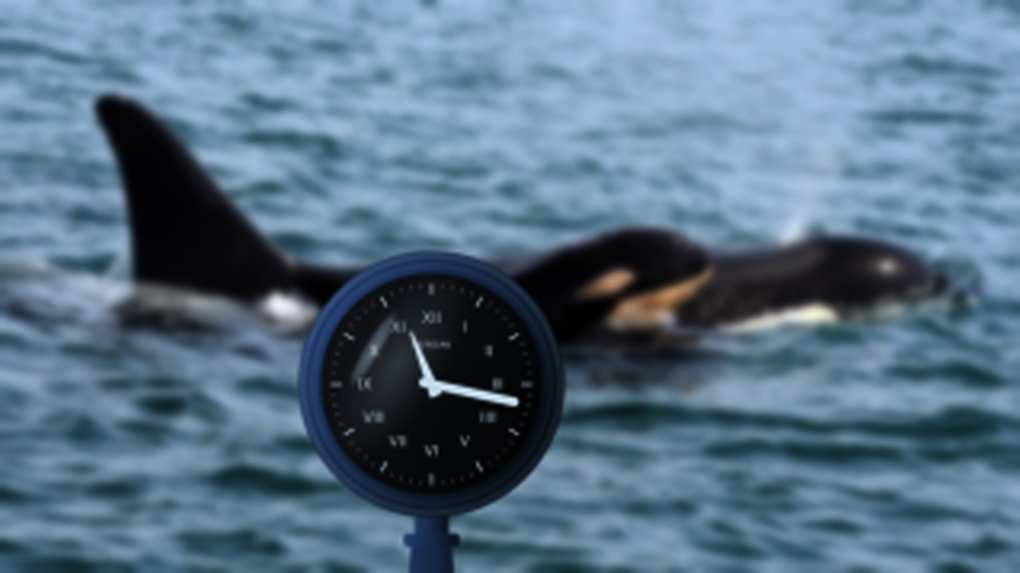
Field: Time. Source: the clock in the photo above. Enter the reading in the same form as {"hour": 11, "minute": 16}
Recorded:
{"hour": 11, "minute": 17}
